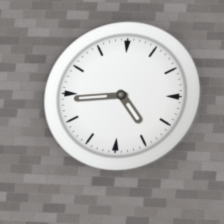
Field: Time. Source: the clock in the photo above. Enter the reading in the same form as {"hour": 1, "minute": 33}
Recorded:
{"hour": 4, "minute": 44}
